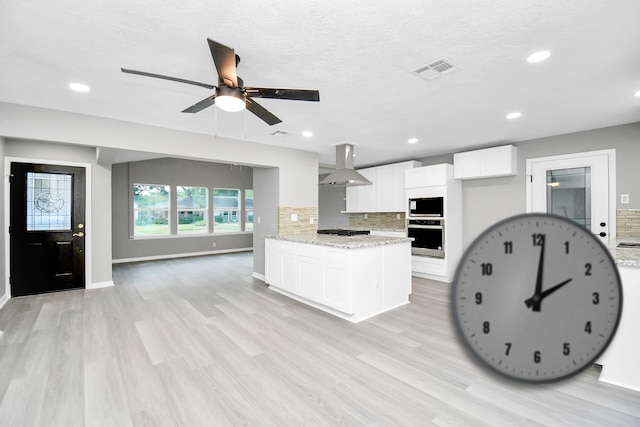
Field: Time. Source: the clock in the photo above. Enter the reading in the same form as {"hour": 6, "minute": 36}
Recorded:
{"hour": 2, "minute": 1}
